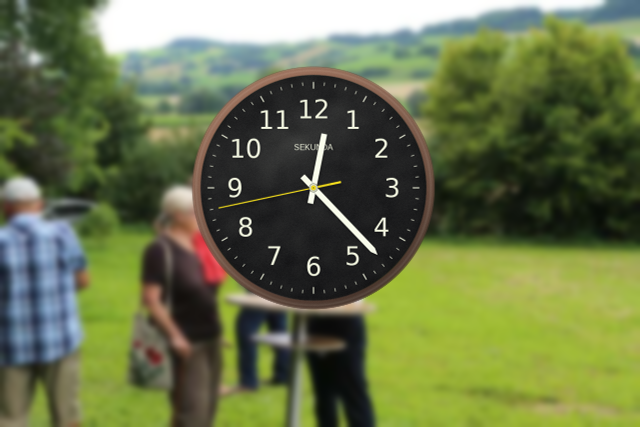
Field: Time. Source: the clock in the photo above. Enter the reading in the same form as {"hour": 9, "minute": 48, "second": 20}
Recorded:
{"hour": 12, "minute": 22, "second": 43}
